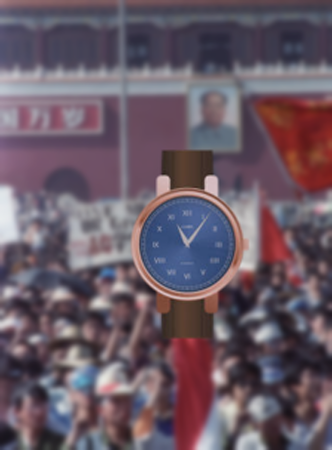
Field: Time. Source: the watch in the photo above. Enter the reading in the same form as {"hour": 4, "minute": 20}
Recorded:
{"hour": 11, "minute": 6}
